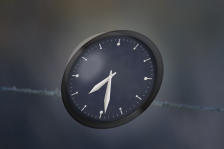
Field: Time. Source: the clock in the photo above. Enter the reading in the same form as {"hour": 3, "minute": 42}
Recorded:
{"hour": 7, "minute": 29}
